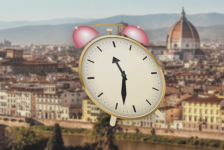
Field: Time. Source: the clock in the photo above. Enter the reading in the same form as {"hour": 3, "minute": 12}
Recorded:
{"hour": 11, "minute": 33}
